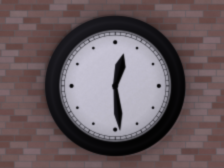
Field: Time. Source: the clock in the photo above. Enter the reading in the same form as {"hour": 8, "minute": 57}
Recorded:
{"hour": 12, "minute": 29}
